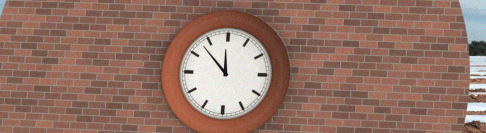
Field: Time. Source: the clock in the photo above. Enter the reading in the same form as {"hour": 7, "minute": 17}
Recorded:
{"hour": 11, "minute": 53}
